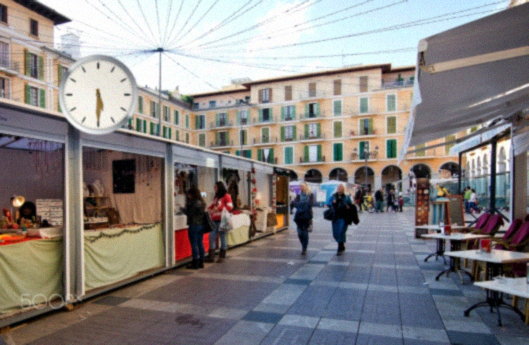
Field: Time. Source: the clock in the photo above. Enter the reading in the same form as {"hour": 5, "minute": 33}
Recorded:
{"hour": 5, "minute": 30}
